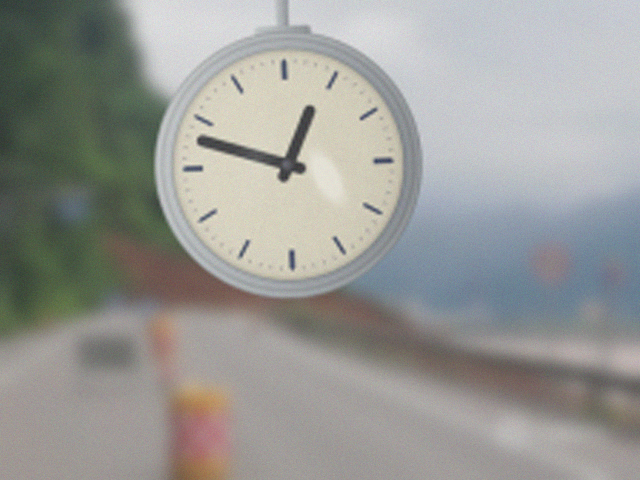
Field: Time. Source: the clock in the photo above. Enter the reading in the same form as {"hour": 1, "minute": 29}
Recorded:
{"hour": 12, "minute": 48}
